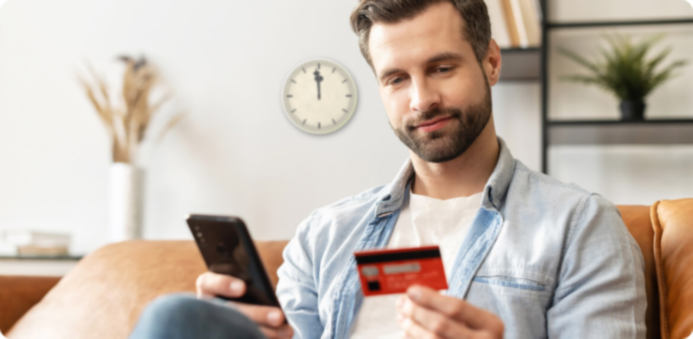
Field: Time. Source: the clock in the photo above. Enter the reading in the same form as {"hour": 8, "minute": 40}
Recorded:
{"hour": 11, "minute": 59}
